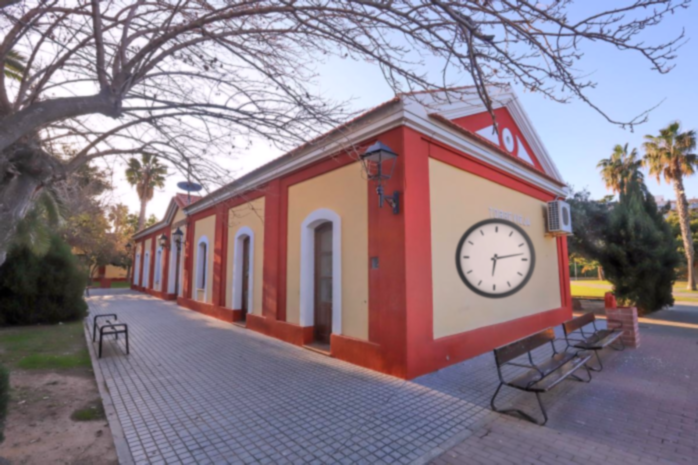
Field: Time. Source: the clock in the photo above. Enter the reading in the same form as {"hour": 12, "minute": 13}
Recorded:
{"hour": 6, "minute": 13}
